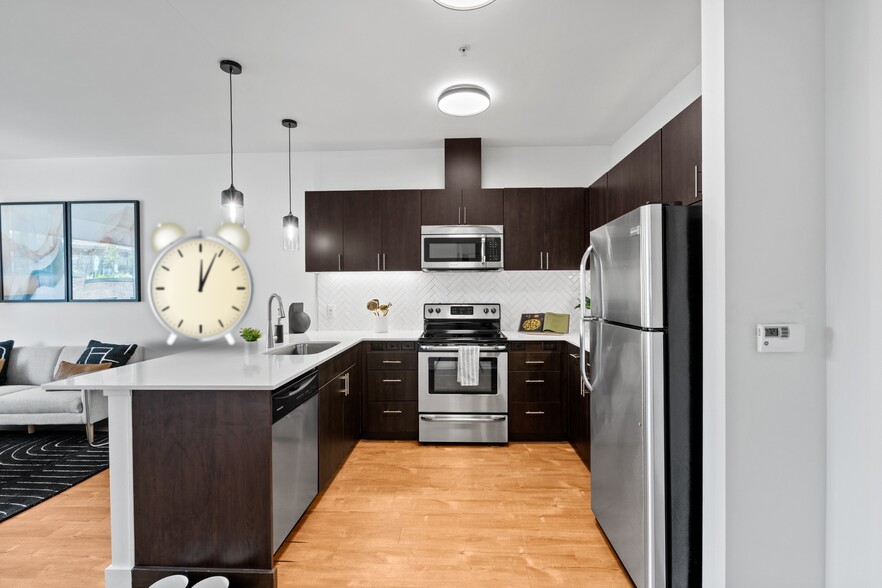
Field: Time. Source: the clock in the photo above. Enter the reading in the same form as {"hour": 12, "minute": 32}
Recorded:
{"hour": 12, "minute": 4}
